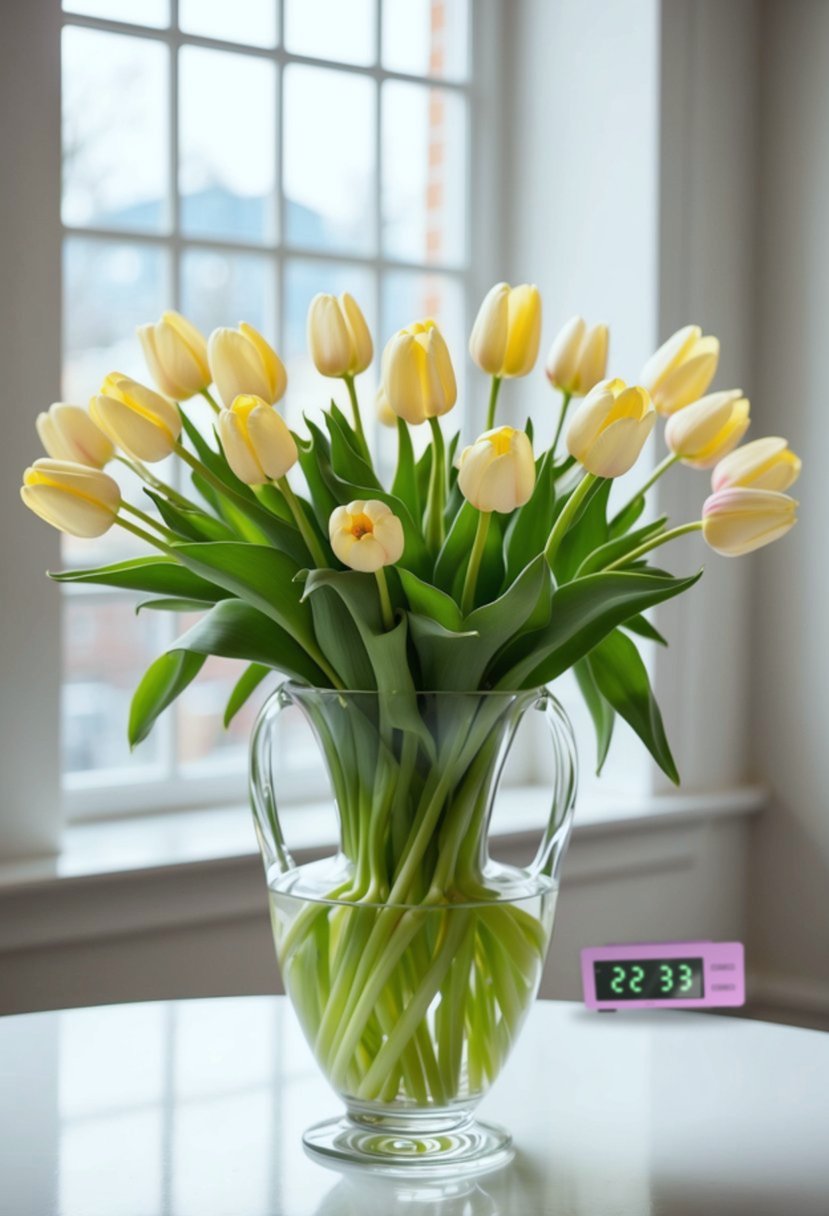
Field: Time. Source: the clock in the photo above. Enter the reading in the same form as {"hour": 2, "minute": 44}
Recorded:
{"hour": 22, "minute": 33}
